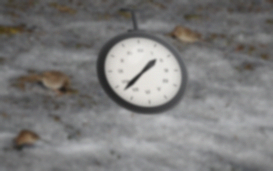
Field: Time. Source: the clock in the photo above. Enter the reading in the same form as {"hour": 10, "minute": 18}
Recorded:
{"hour": 1, "minute": 38}
